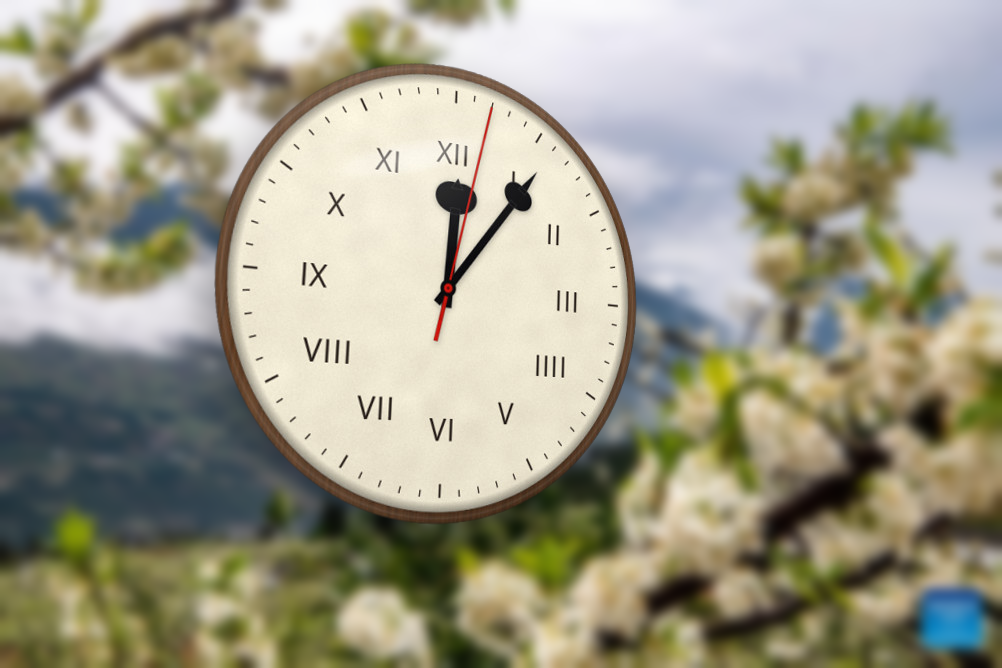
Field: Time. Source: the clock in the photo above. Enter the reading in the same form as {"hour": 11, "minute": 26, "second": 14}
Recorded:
{"hour": 12, "minute": 6, "second": 2}
